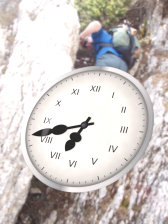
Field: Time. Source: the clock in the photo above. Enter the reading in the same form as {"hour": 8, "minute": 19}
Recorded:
{"hour": 6, "minute": 42}
